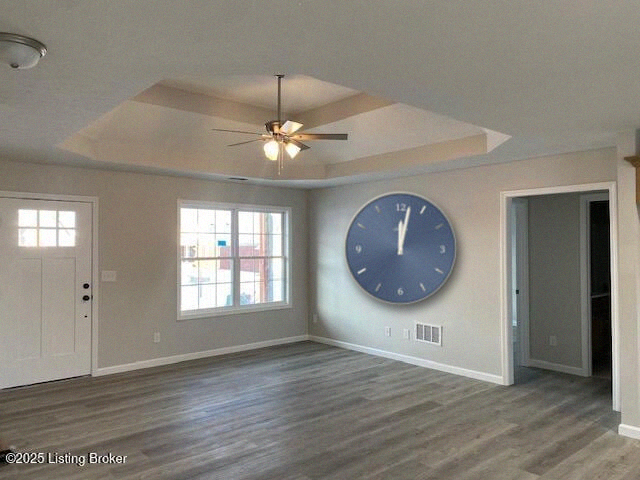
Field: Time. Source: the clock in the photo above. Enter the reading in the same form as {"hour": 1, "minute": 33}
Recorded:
{"hour": 12, "minute": 2}
